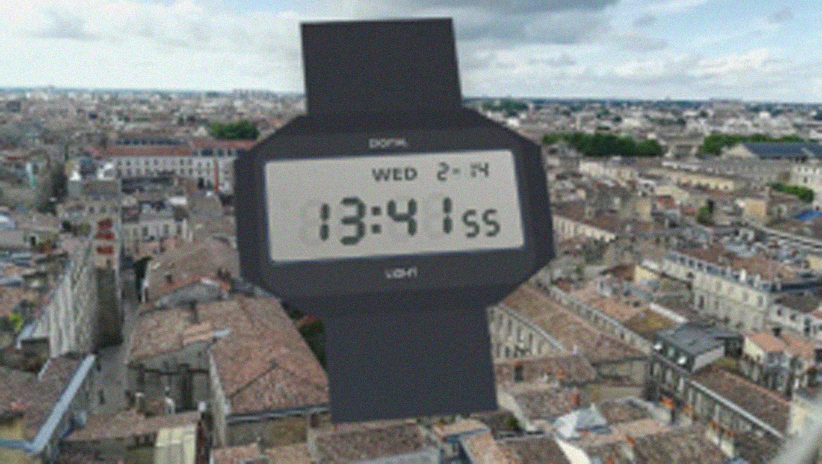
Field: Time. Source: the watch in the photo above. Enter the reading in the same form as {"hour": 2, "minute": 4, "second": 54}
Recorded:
{"hour": 13, "minute": 41, "second": 55}
